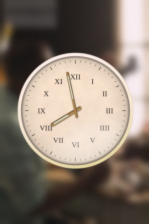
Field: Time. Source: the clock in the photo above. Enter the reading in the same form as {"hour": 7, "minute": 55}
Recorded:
{"hour": 7, "minute": 58}
